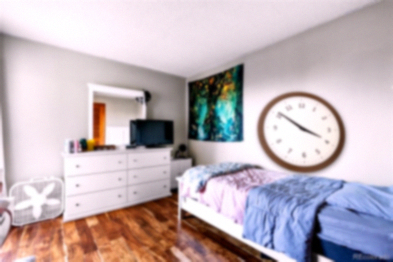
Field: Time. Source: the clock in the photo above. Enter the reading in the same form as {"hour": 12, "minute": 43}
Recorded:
{"hour": 3, "minute": 51}
